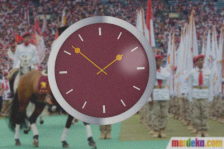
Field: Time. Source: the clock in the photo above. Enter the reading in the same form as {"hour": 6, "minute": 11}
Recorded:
{"hour": 1, "minute": 52}
